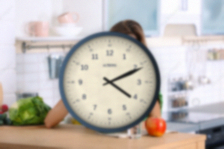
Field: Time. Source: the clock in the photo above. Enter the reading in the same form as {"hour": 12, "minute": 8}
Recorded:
{"hour": 4, "minute": 11}
